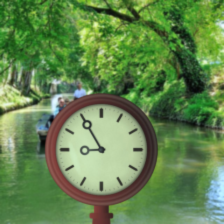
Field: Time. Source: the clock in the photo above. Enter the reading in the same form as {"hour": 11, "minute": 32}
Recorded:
{"hour": 8, "minute": 55}
